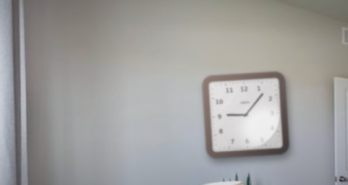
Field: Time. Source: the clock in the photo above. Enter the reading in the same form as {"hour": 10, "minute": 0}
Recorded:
{"hour": 9, "minute": 7}
